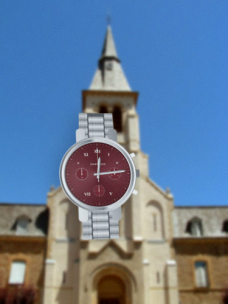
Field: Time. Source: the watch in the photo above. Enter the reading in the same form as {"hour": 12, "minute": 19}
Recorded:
{"hour": 12, "minute": 14}
